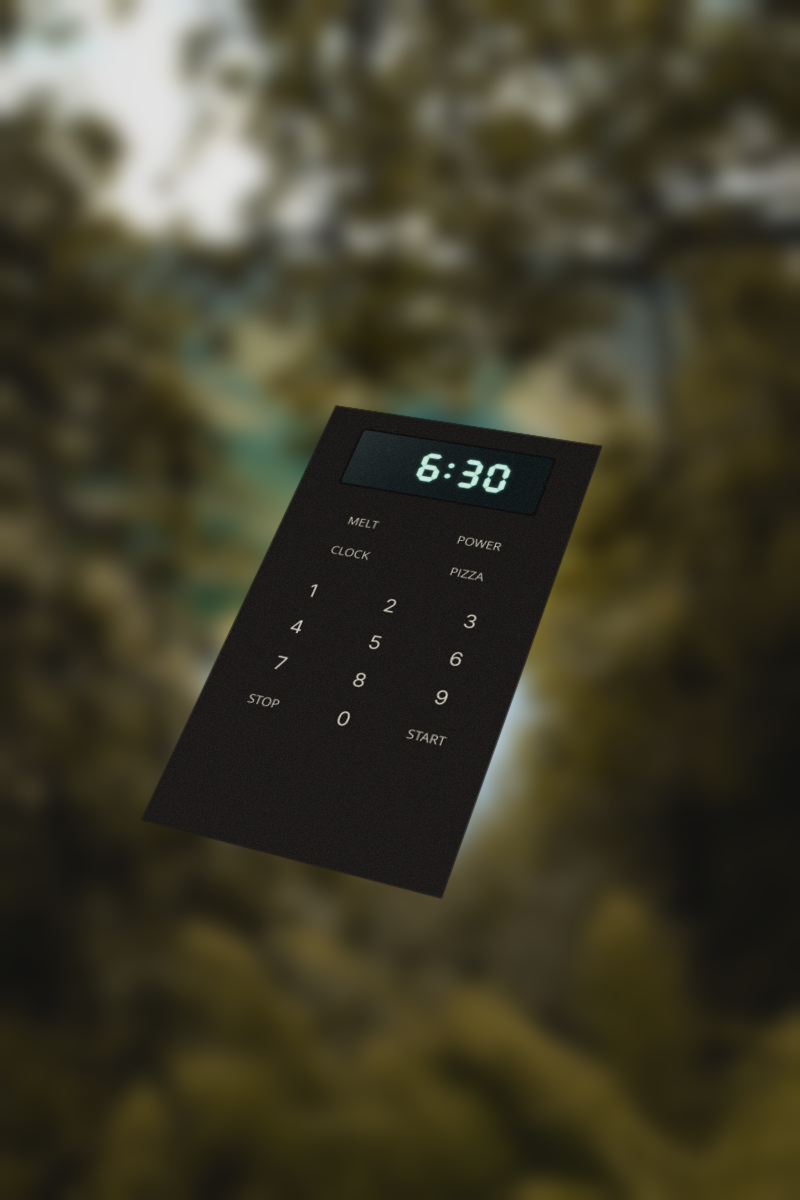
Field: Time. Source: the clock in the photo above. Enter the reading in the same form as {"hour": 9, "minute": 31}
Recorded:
{"hour": 6, "minute": 30}
